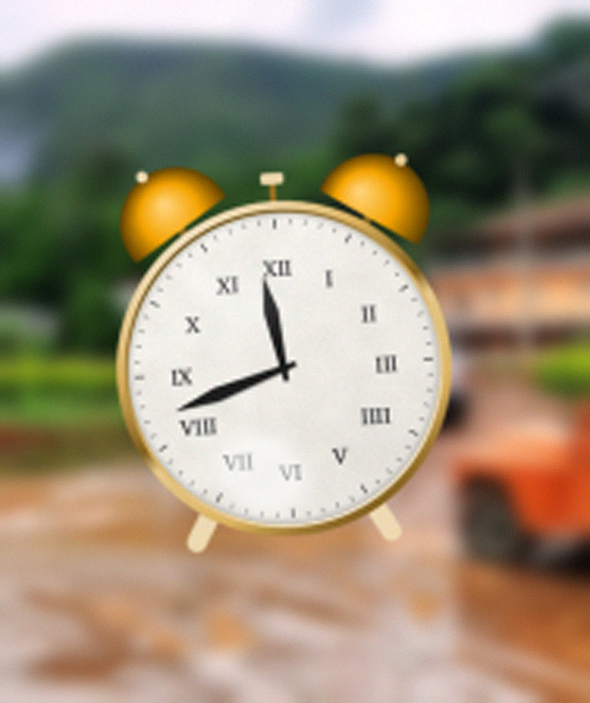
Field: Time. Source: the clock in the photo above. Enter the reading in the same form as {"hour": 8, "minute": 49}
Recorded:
{"hour": 11, "minute": 42}
